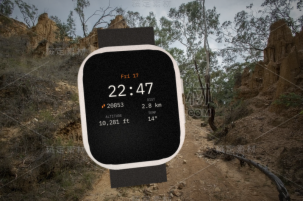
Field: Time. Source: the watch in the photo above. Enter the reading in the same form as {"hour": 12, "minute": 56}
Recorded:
{"hour": 22, "minute": 47}
